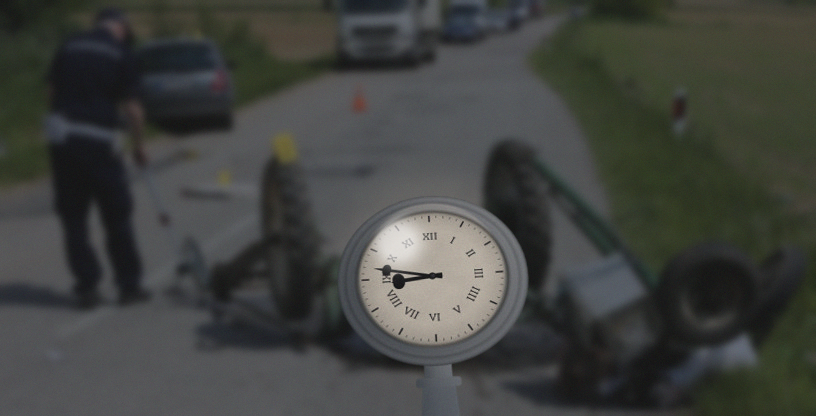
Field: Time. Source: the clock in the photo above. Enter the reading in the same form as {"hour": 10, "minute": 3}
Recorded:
{"hour": 8, "minute": 47}
